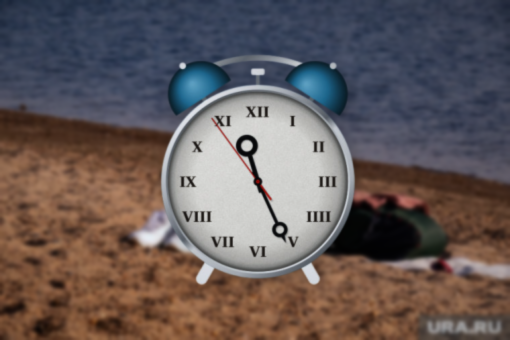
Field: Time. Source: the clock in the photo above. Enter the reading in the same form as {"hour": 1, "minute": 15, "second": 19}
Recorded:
{"hour": 11, "minute": 25, "second": 54}
